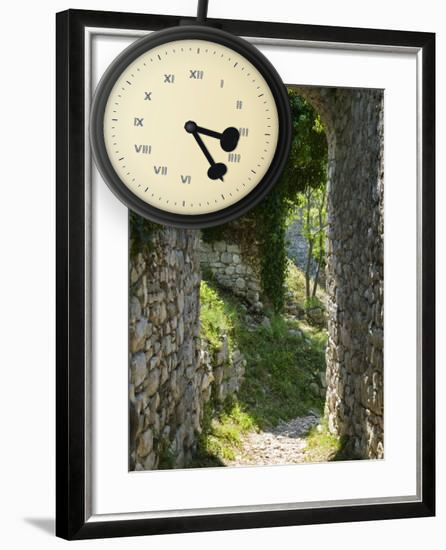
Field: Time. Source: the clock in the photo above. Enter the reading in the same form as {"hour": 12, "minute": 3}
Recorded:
{"hour": 3, "minute": 24}
